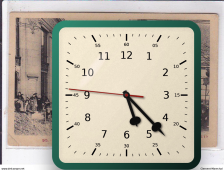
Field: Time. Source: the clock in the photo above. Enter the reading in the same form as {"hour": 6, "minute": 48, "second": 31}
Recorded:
{"hour": 5, "minute": 22, "second": 46}
